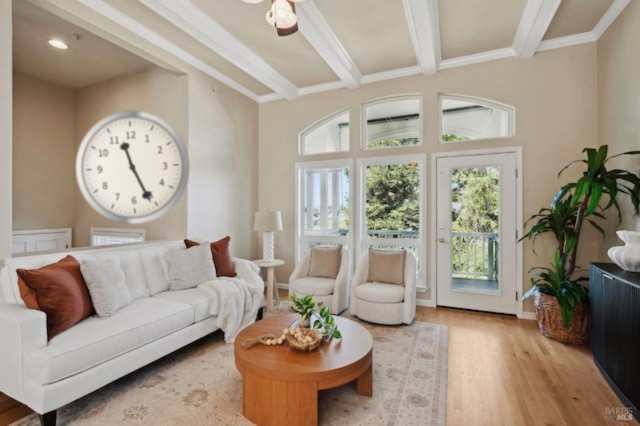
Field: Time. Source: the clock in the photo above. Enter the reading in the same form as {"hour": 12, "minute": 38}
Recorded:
{"hour": 11, "minute": 26}
